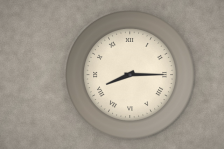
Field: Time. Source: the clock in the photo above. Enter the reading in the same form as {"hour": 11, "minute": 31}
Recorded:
{"hour": 8, "minute": 15}
